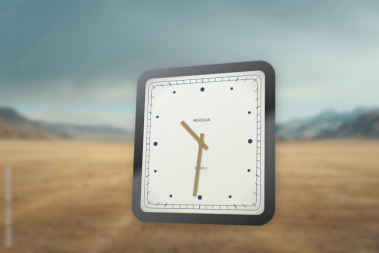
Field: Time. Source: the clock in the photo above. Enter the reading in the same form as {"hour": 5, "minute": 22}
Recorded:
{"hour": 10, "minute": 31}
